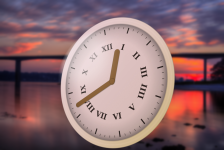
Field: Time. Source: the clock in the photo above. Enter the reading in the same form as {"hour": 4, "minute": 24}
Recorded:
{"hour": 12, "minute": 42}
